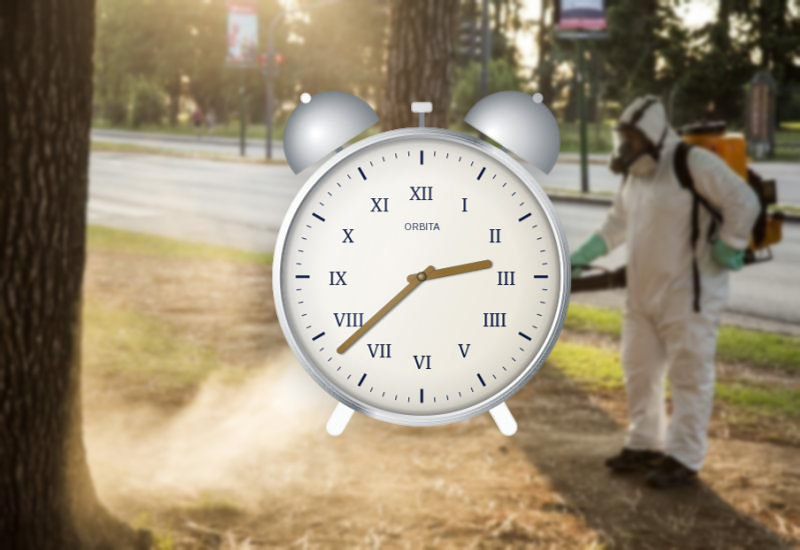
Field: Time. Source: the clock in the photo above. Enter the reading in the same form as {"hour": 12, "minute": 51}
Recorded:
{"hour": 2, "minute": 38}
